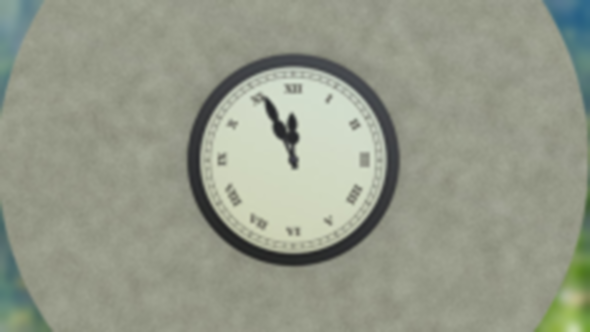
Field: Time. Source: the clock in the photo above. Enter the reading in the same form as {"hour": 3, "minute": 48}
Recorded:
{"hour": 11, "minute": 56}
